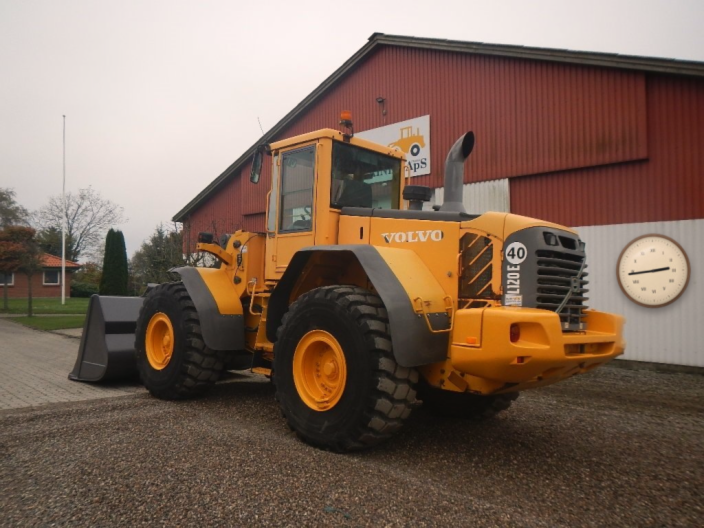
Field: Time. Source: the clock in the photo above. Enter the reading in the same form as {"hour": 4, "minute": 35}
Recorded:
{"hour": 2, "minute": 44}
